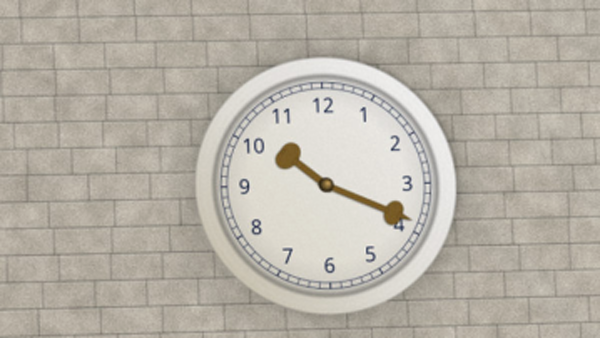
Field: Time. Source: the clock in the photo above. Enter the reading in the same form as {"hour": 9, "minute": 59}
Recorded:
{"hour": 10, "minute": 19}
